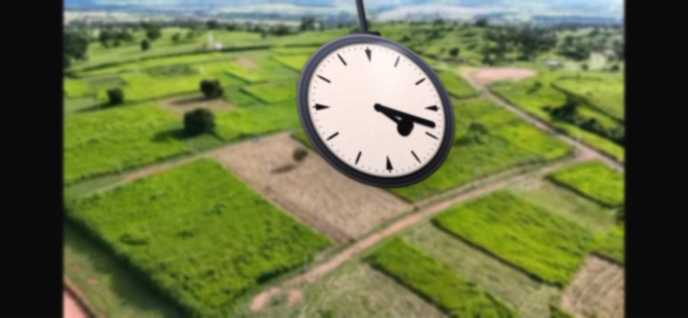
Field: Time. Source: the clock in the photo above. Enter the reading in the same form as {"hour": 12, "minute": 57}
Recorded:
{"hour": 4, "minute": 18}
